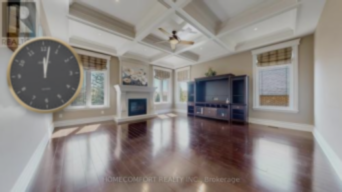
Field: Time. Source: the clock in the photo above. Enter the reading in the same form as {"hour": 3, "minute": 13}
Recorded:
{"hour": 12, "minute": 2}
